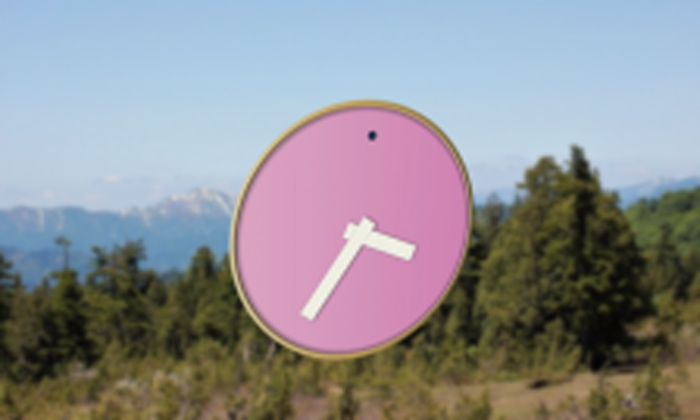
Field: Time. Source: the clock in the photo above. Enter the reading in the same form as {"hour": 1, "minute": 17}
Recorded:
{"hour": 3, "minute": 35}
